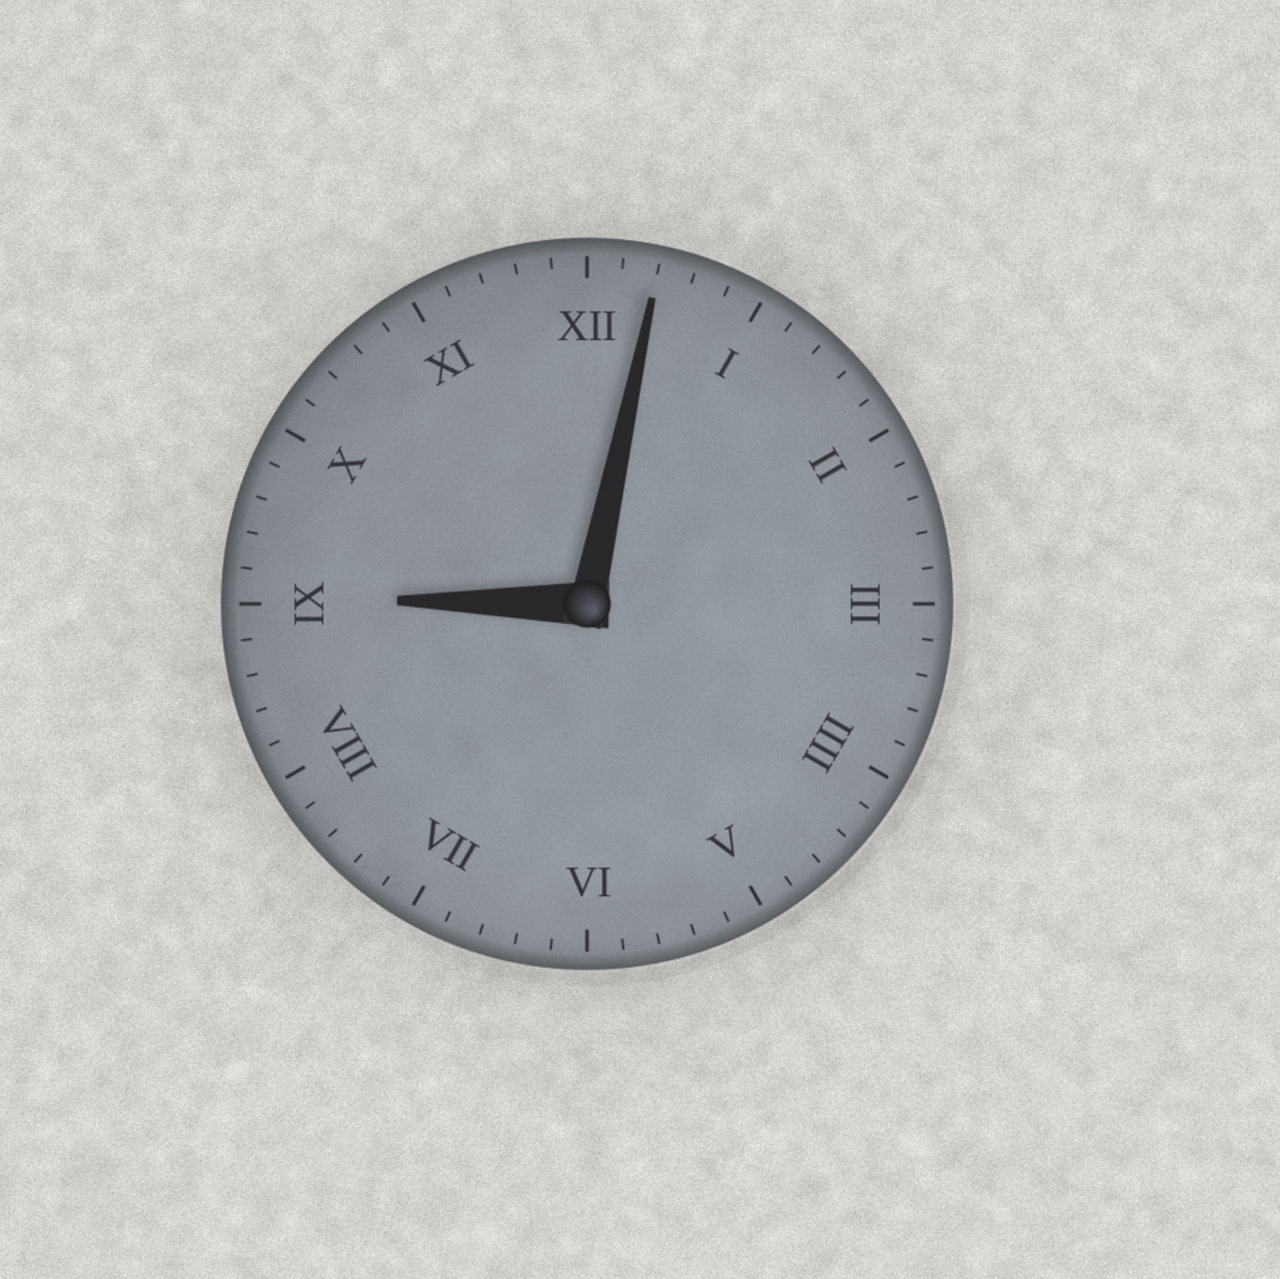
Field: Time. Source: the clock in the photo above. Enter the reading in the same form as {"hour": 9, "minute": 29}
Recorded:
{"hour": 9, "minute": 2}
